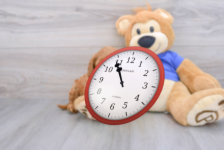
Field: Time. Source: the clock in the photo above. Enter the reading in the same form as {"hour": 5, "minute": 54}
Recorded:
{"hour": 10, "minute": 54}
